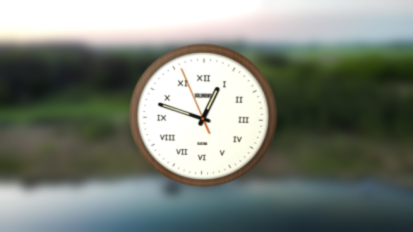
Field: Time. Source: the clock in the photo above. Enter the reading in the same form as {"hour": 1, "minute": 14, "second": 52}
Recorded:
{"hour": 12, "minute": 47, "second": 56}
